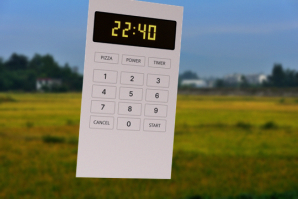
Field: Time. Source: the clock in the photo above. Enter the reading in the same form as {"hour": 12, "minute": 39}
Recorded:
{"hour": 22, "minute": 40}
